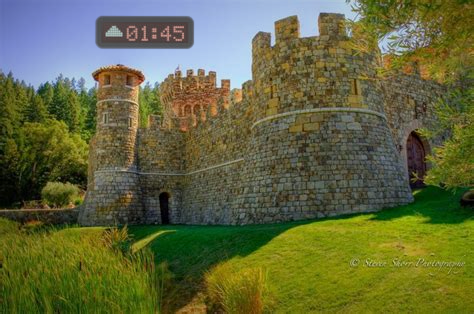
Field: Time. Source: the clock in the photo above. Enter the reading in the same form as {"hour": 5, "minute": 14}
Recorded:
{"hour": 1, "minute": 45}
